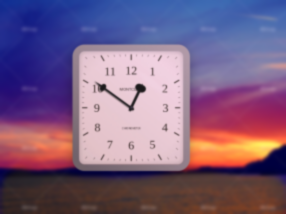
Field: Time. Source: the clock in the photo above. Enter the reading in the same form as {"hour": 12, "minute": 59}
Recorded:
{"hour": 12, "minute": 51}
